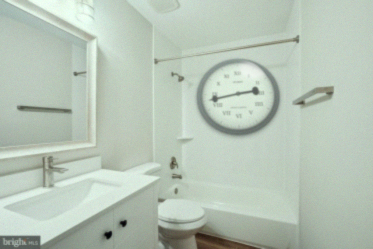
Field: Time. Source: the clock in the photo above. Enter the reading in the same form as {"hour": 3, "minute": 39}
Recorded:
{"hour": 2, "minute": 43}
